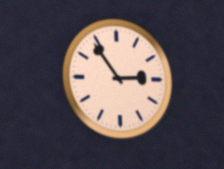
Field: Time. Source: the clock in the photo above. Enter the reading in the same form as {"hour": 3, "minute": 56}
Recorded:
{"hour": 2, "minute": 54}
